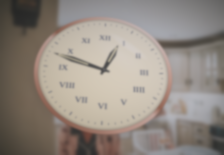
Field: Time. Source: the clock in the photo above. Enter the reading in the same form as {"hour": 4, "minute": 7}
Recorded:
{"hour": 12, "minute": 48}
